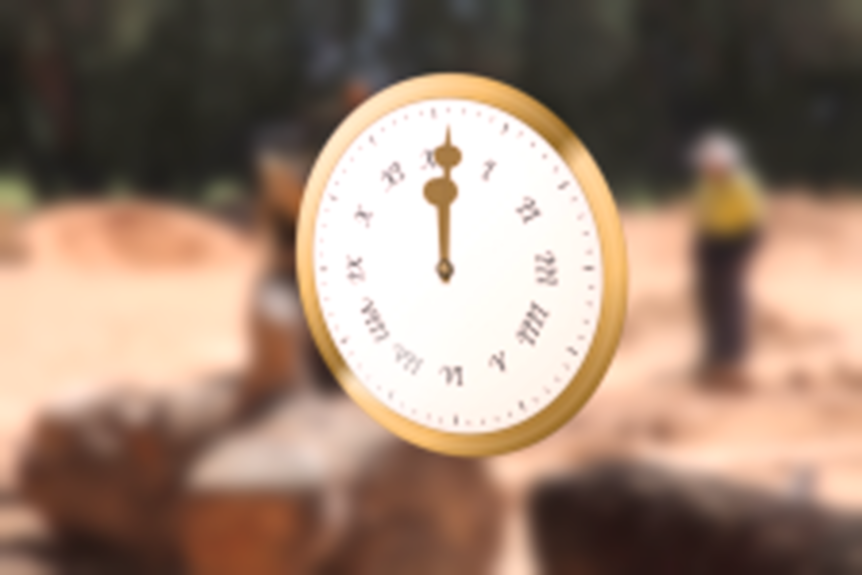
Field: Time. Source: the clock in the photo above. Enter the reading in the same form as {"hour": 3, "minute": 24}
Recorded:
{"hour": 12, "minute": 1}
